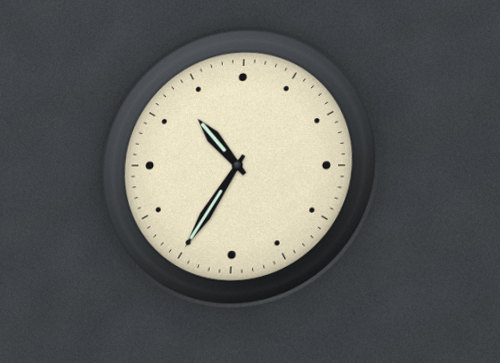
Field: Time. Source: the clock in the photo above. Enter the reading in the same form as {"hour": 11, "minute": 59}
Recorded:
{"hour": 10, "minute": 35}
